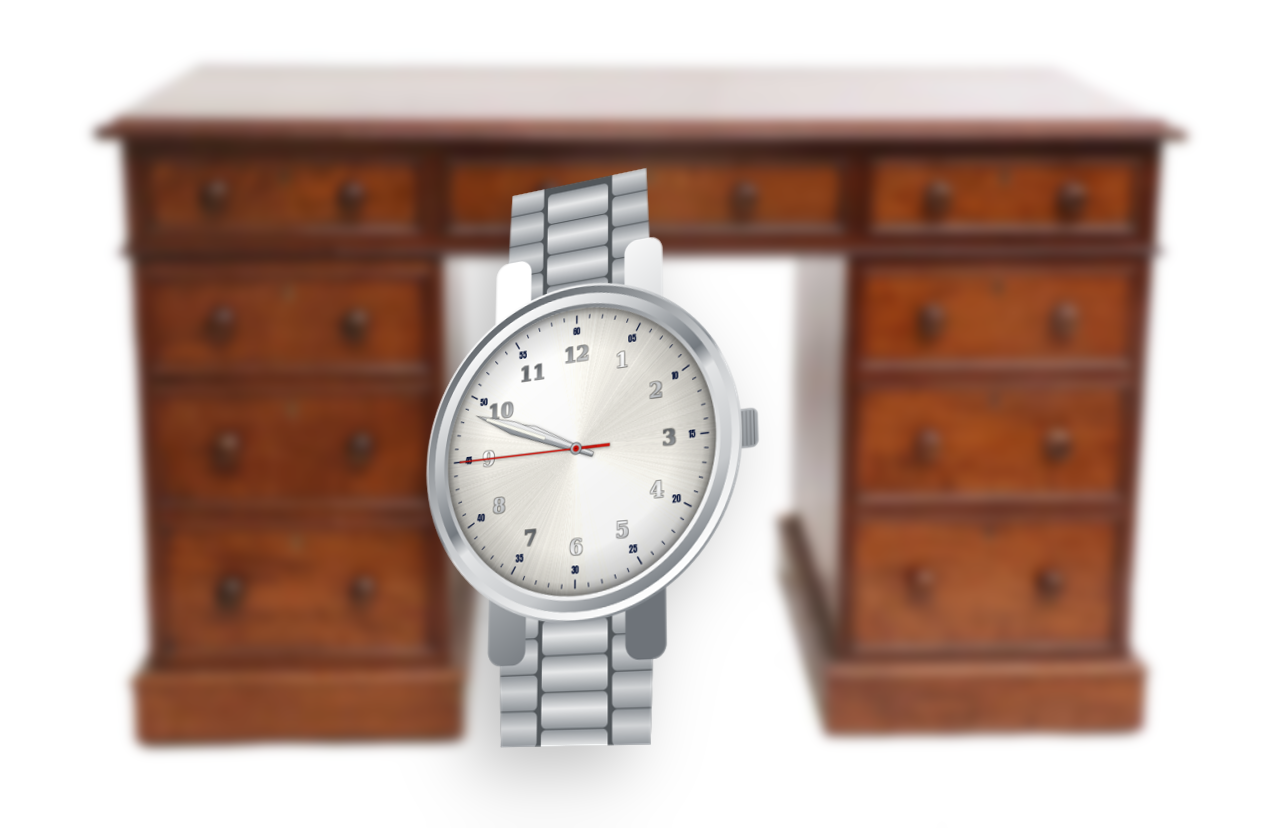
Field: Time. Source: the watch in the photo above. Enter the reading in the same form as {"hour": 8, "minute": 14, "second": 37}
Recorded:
{"hour": 9, "minute": 48, "second": 45}
